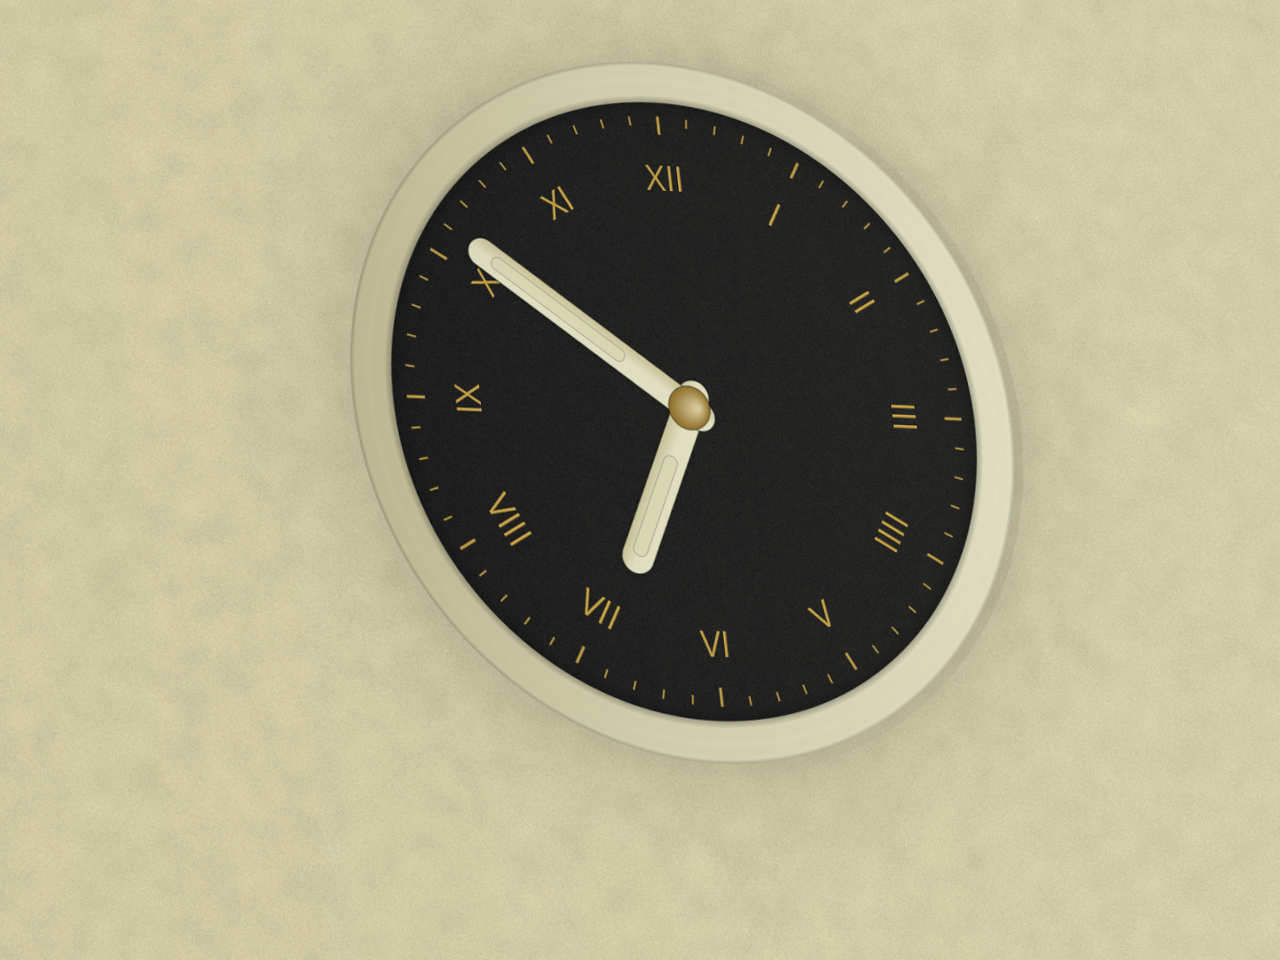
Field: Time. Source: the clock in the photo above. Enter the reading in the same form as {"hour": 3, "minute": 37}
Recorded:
{"hour": 6, "minute": 51}
